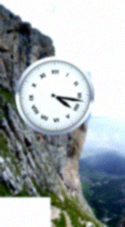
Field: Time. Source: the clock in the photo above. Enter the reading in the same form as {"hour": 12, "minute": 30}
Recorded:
{"hour": 4, "minute": 17}
